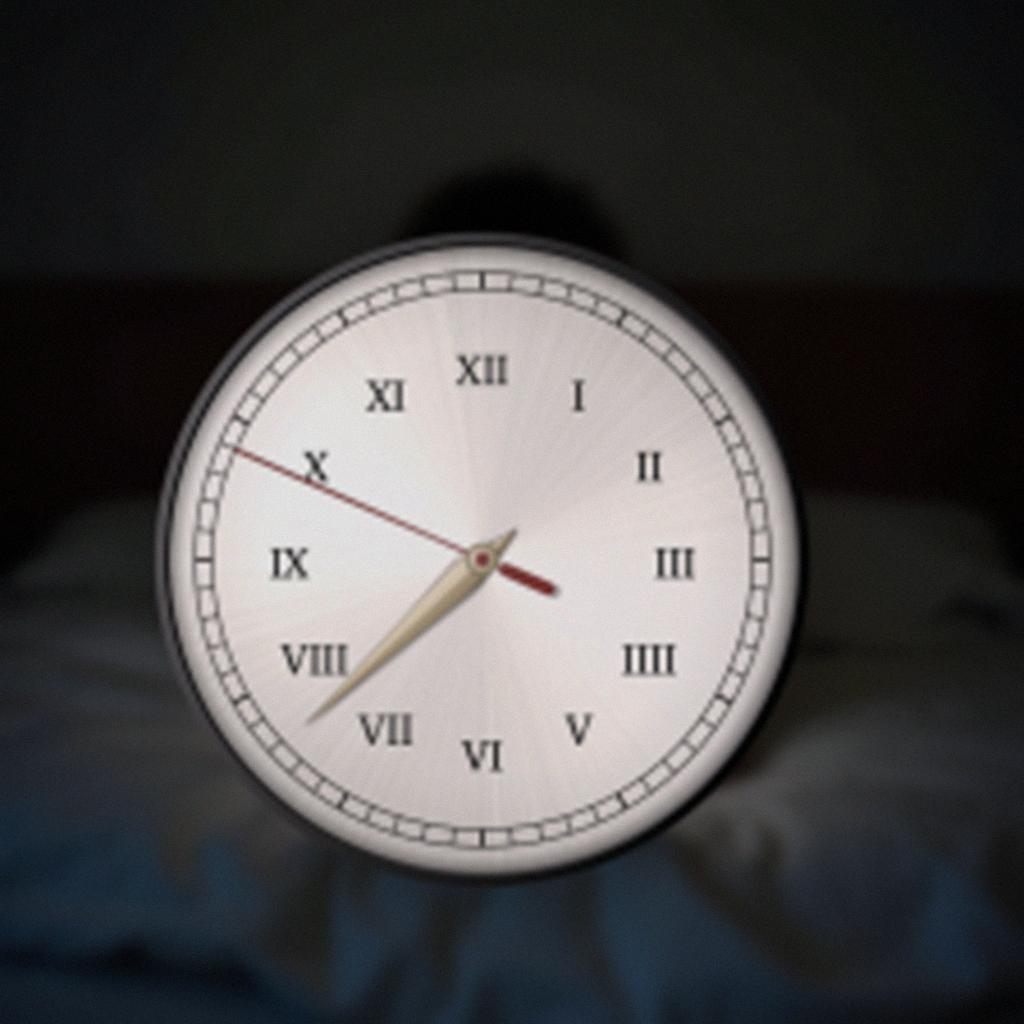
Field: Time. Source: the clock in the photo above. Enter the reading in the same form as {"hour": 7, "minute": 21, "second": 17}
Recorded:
{"hour": 7, "minute": 37, "second": 49}
